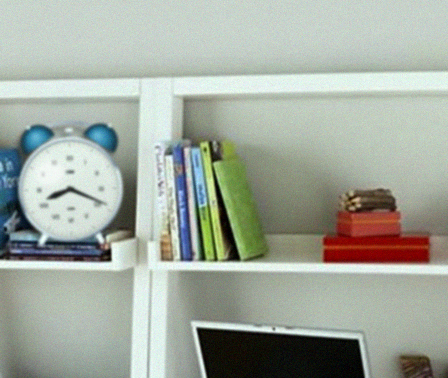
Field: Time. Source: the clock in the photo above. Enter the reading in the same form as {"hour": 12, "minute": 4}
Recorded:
{"hour": 8, "minute": 19}
